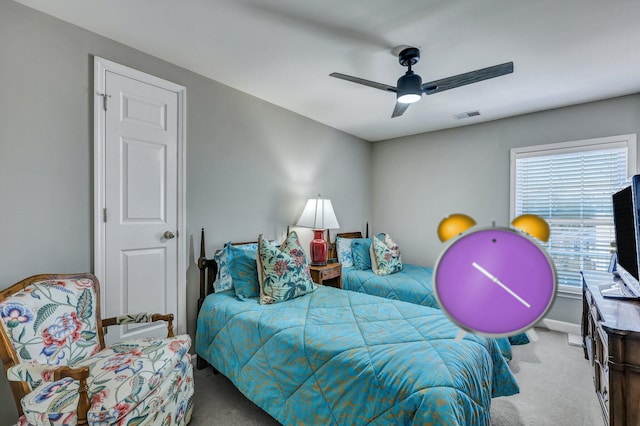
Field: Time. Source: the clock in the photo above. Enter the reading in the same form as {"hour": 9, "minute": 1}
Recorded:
{"hour": 10, "minute": 22}
